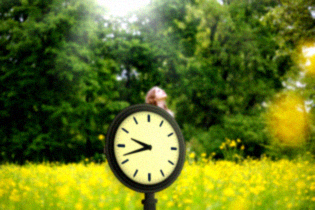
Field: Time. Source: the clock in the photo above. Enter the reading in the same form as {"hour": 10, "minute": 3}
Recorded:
{"hour": 9, "minute": 42}
